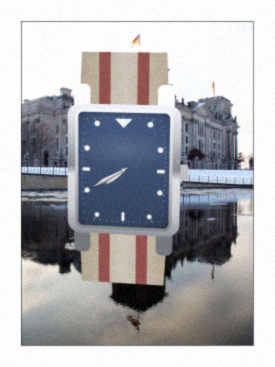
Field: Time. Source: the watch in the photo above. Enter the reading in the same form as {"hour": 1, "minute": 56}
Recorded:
{"hour": 7, "minute": 40}
